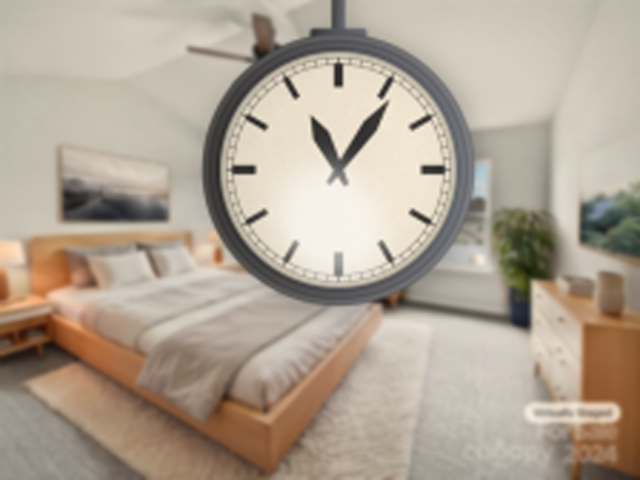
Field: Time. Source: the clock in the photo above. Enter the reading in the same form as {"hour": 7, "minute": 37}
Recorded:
{"hour": 11, "minute": 6}
